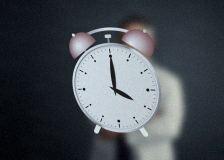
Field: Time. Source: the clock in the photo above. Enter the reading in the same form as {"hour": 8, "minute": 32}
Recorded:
{"hour": 4, "minute": 0}
